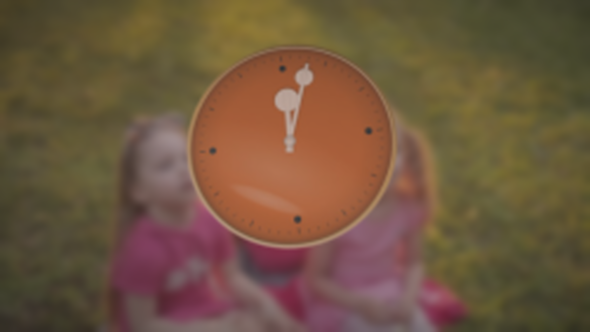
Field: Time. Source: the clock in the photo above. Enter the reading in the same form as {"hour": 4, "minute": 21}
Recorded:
{"hour": 12, "minute": 3}
